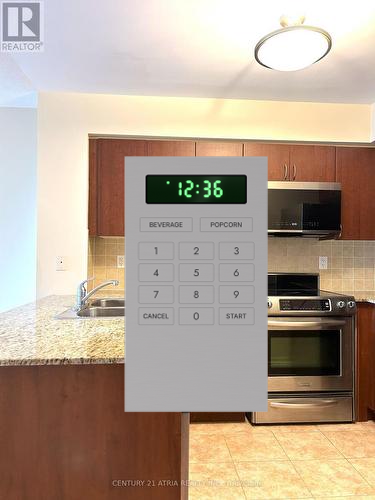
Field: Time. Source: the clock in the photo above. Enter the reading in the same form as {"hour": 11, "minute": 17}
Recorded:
{"hour": 12, "minute": 36}
